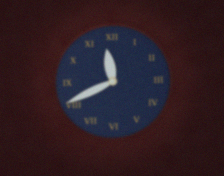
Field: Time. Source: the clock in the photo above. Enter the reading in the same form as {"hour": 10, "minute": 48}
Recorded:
{"hour": 11, "minute": 41}
